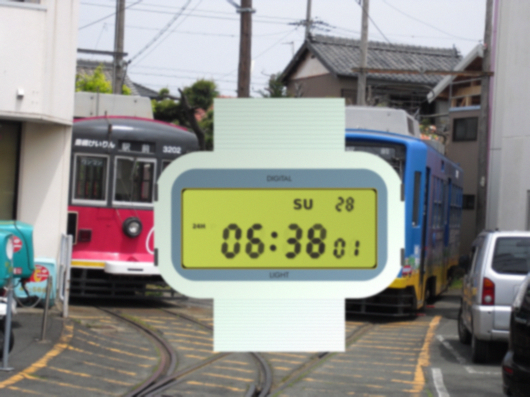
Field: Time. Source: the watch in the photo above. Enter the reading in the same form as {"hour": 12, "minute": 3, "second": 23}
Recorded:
{"hour": 6, "minute": 38, "second": 1}
